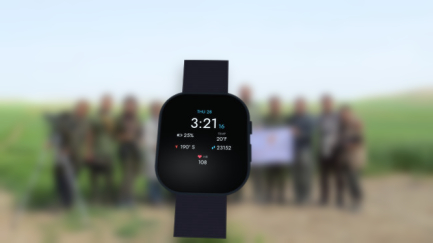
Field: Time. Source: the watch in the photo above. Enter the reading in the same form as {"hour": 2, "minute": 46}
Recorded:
{"hour": 3, "minute": 21}
